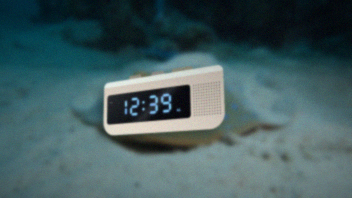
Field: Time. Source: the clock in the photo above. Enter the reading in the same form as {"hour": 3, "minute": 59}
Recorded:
{"hour": 12, "minute": 39}
